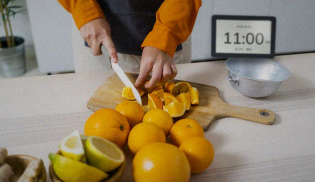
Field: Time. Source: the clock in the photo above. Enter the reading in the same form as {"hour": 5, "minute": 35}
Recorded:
{"hour": 11, "minute": 0}
